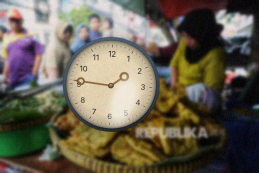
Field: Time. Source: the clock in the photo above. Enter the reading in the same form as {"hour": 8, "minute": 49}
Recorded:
{"hour": 1, "minute": 46}
